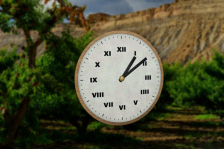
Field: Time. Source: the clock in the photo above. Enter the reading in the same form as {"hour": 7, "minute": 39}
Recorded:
{"hour": 1, "minute": 9}
